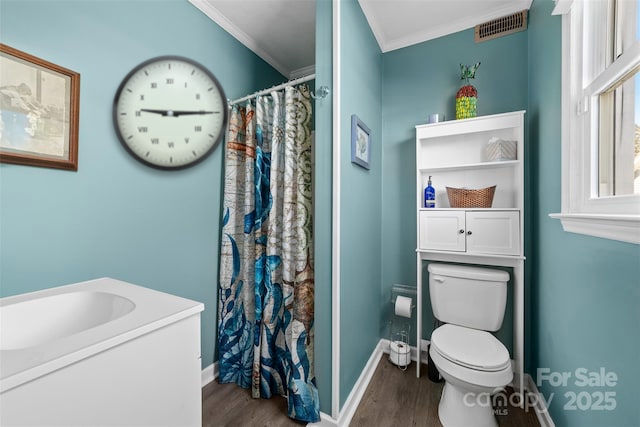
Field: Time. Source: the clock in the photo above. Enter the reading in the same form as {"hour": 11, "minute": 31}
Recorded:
{"hour": 9, "minute": 15}
